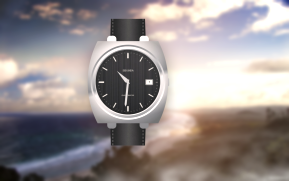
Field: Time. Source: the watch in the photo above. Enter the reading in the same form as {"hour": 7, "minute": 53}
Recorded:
{"hour": 10, "minute": 31}
